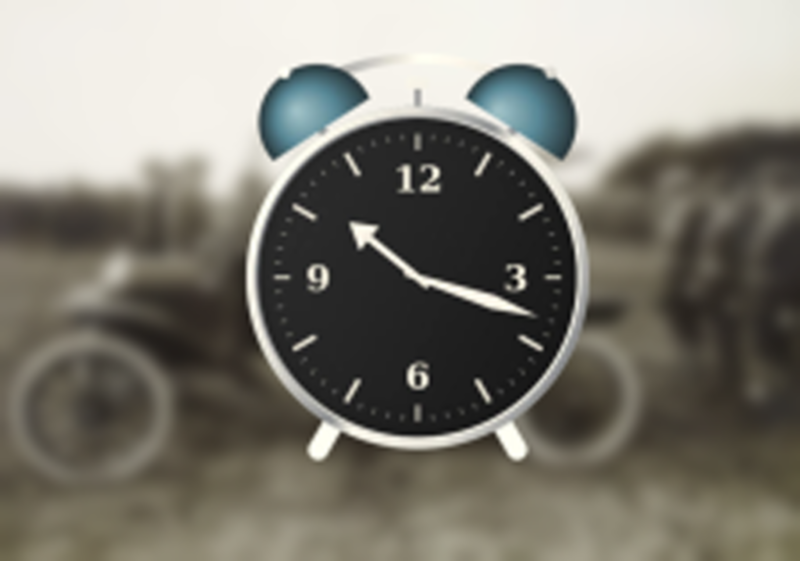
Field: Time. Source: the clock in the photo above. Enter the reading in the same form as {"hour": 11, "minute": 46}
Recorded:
{"hour": 10, "minute": 18}
